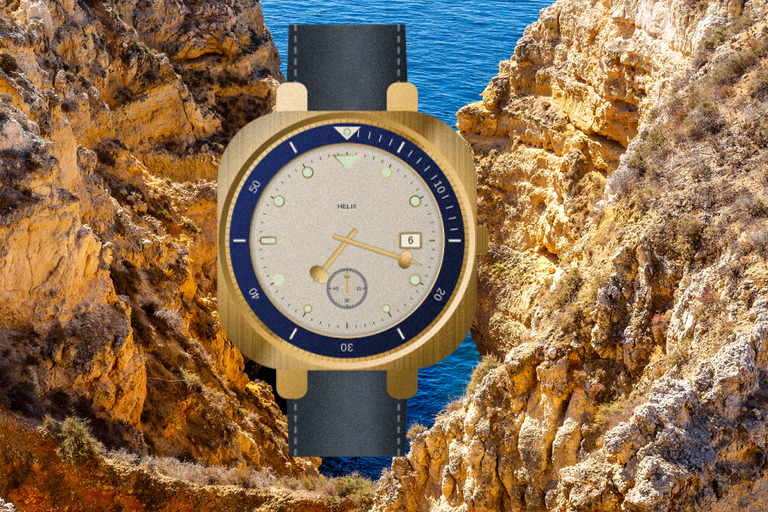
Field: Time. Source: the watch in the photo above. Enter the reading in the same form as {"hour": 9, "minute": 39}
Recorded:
{"hour": 7, "minute": 18}
